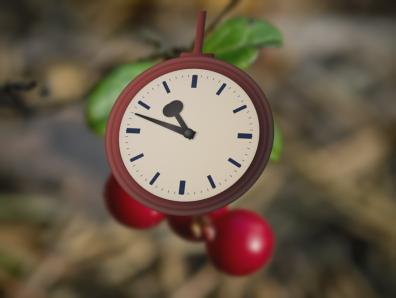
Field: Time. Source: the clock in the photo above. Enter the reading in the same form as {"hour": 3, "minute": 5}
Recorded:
{"hour": 10, "minute": 48}
